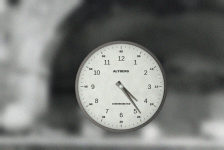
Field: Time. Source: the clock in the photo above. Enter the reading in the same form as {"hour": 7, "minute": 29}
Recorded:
{"hour": 4, "minute": 24}
